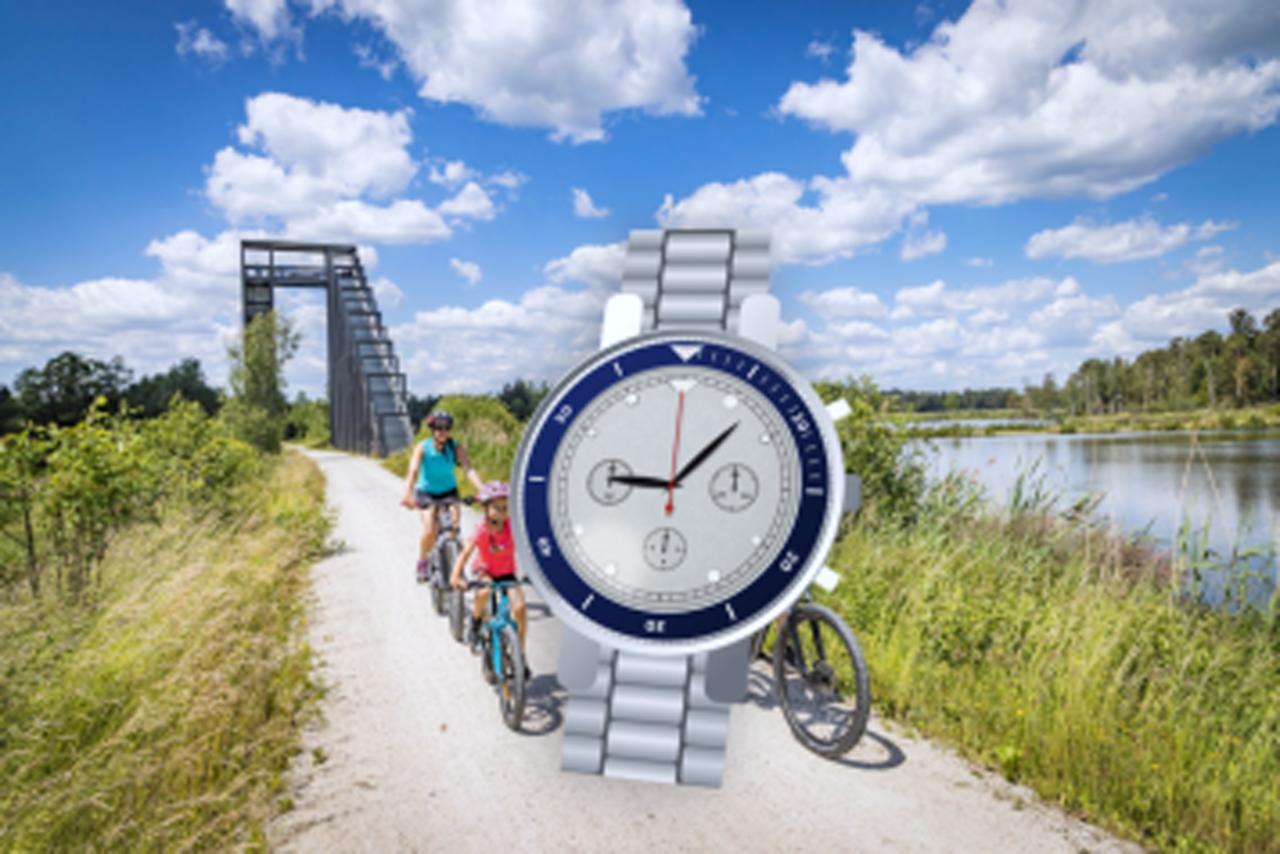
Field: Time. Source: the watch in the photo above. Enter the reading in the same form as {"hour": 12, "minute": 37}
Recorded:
{"hour": 9, "minute": 7}
